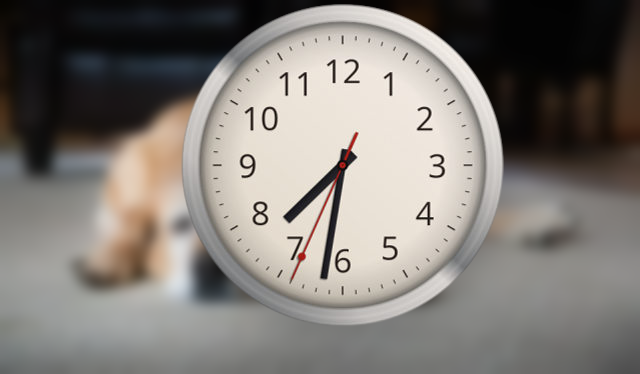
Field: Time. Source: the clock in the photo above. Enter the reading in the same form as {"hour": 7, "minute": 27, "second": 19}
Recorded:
{"hour": 7, "minute": 31, "second": 34}
